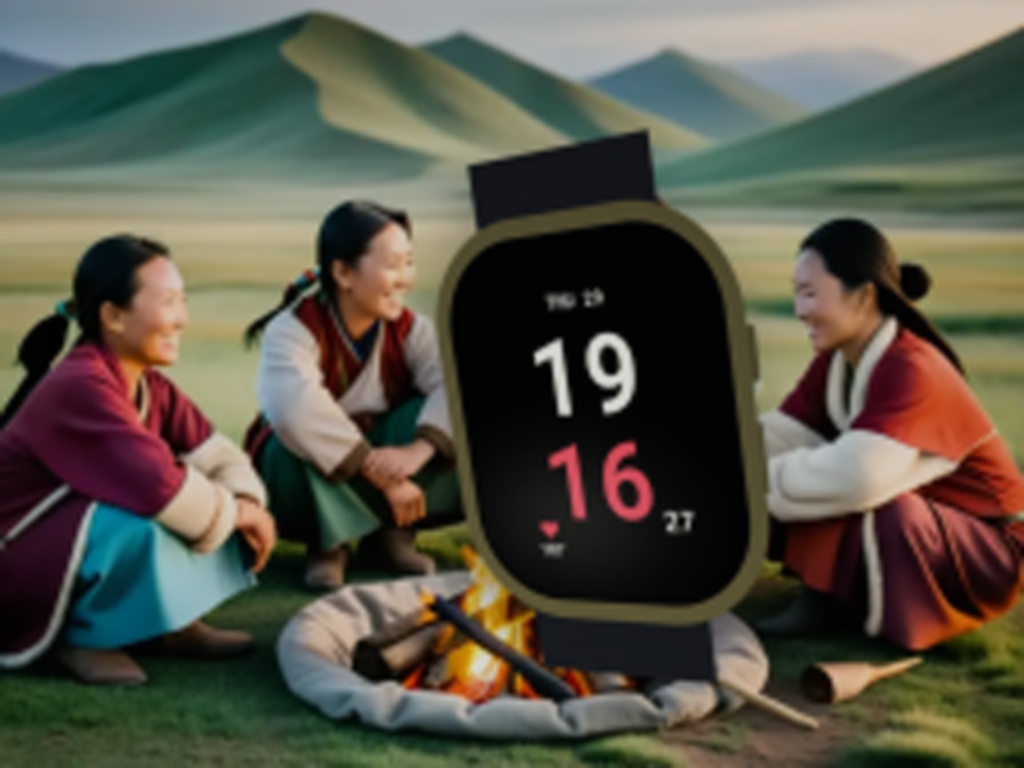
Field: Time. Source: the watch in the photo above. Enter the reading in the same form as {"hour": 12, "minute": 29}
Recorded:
{"hour": 19, "minute": 16}
